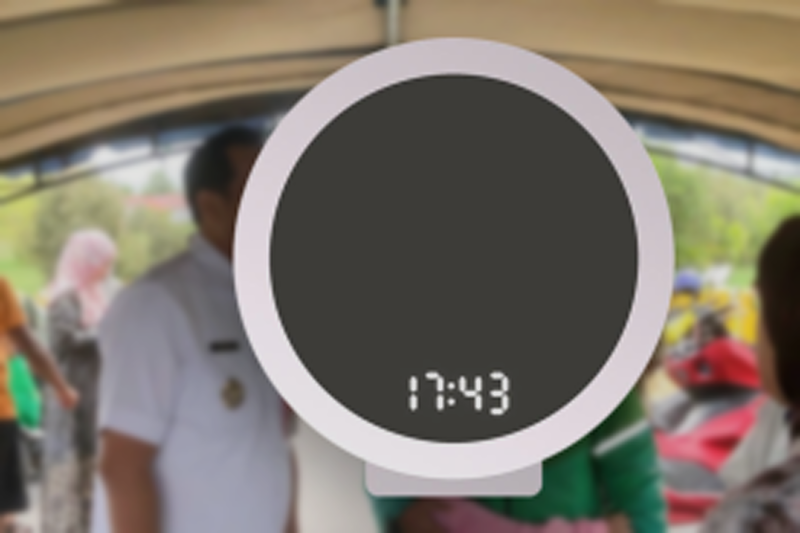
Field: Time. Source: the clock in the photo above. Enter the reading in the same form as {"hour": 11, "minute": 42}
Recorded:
{"hour": 17, "minute": 43}
